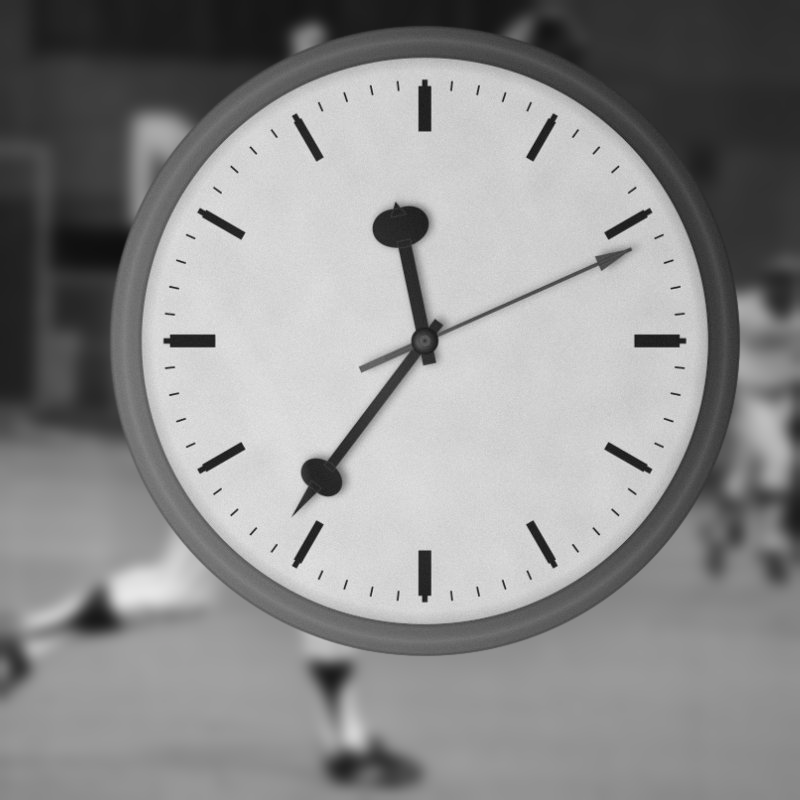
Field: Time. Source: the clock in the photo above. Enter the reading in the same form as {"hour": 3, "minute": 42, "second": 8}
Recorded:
{"hour": 11, "minute": 36, "second": 11}
